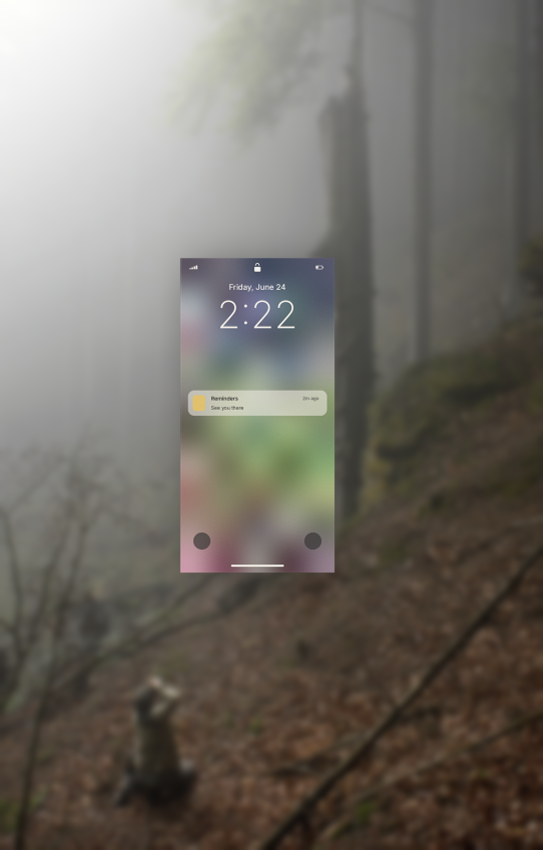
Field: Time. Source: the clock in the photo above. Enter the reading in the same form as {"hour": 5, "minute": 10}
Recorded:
{"hour": 2, "minute": 22}
